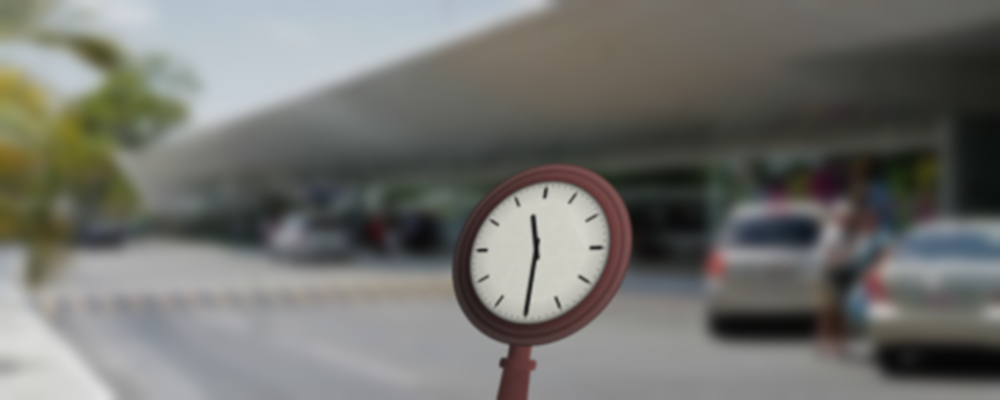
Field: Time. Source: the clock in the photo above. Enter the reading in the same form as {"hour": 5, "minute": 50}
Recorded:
{"hour": 11, "minute": 30}
